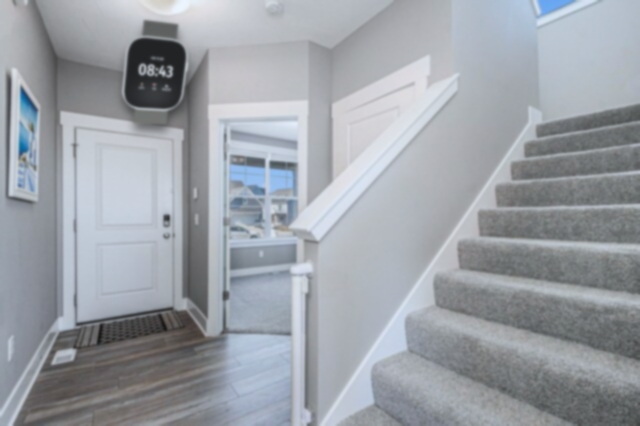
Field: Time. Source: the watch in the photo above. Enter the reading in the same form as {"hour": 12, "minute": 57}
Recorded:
{"hour": 8, "minute": 43}
